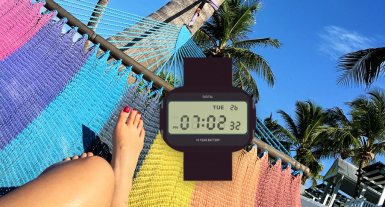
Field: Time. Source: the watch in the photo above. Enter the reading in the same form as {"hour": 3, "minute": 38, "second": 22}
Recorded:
{"hour": 7, "minute": 2, "second": 32}
